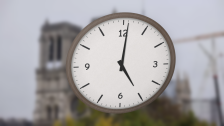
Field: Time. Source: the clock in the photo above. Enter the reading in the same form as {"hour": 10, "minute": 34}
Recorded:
{"hour": 5, "minute": 1}
